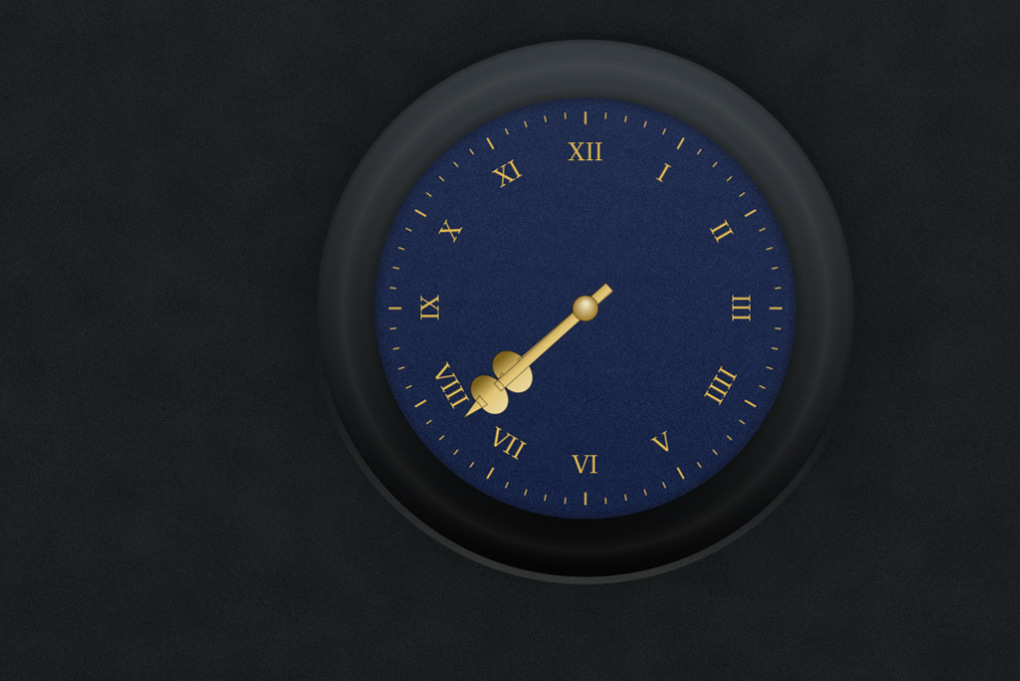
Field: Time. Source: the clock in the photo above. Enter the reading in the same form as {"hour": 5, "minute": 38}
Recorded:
{"hour": 7, "minute": 38}
